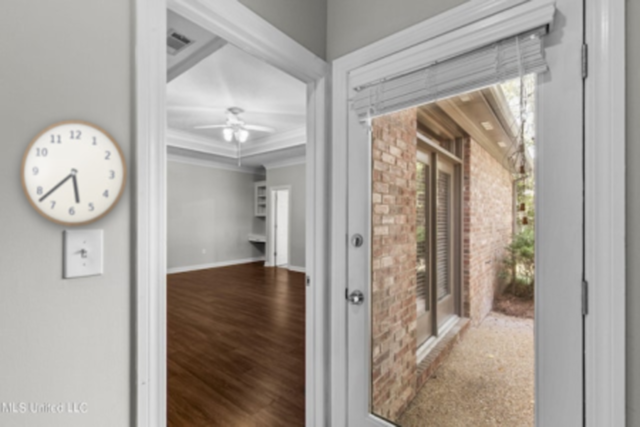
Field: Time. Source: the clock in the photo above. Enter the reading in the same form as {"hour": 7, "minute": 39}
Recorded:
{"hour": 5, "minute": 38}
